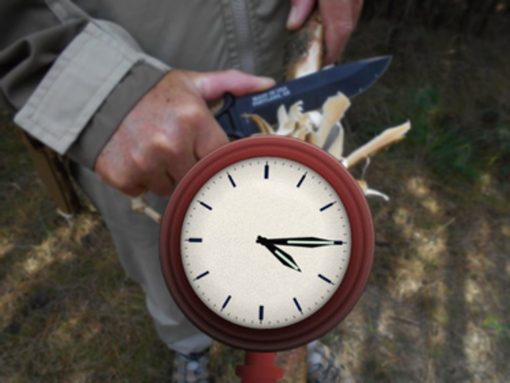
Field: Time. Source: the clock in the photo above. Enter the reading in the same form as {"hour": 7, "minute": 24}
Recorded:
{"hour": 4, "minute": 15}
